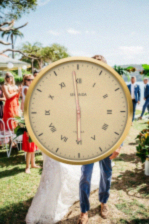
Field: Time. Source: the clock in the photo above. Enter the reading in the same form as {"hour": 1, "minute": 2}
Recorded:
{"hour": 5, "minute": 59}
